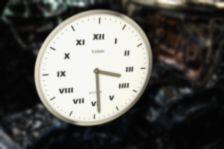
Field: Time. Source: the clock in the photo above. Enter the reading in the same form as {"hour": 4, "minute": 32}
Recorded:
{"hour": 3, "minute": 29}
